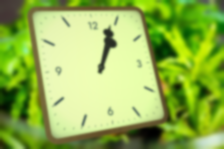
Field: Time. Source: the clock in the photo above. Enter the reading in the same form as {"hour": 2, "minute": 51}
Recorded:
{"hour": 1, "minute": 4}
